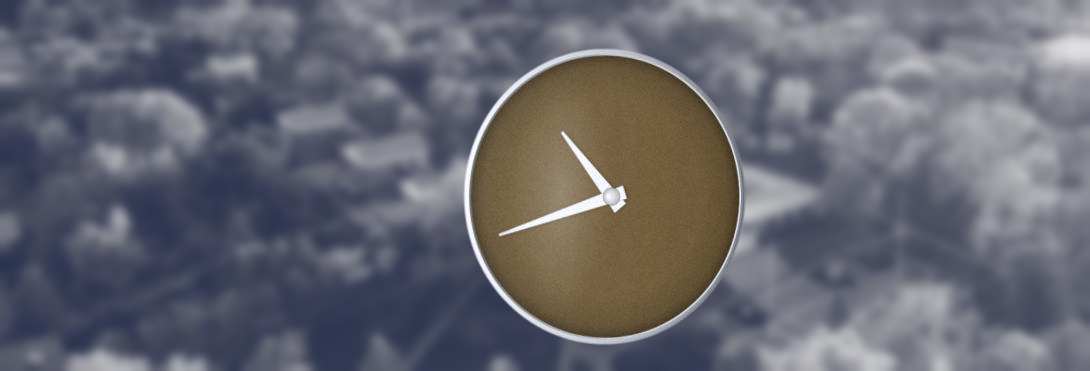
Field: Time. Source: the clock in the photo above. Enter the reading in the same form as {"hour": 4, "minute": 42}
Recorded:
{"hour": 10, "minute": 42}
